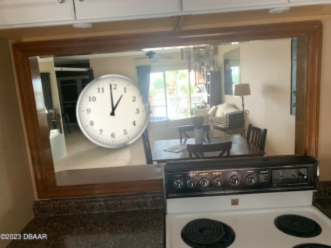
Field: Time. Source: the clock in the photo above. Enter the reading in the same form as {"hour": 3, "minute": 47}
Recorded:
{"hour": 12, "minute": 59}
